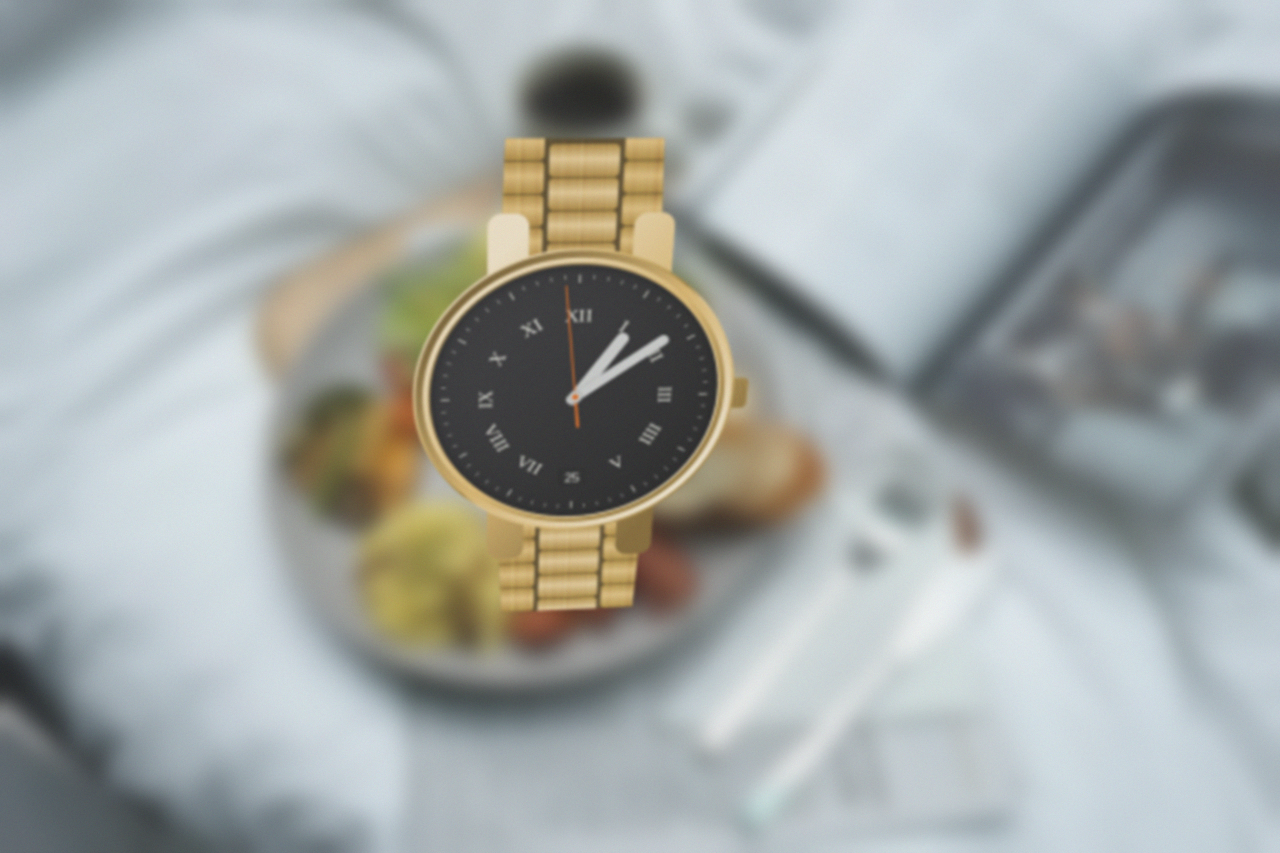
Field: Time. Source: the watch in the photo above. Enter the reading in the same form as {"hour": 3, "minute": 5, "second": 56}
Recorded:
{"hour": 1, "minute": 8, "second": 59}
